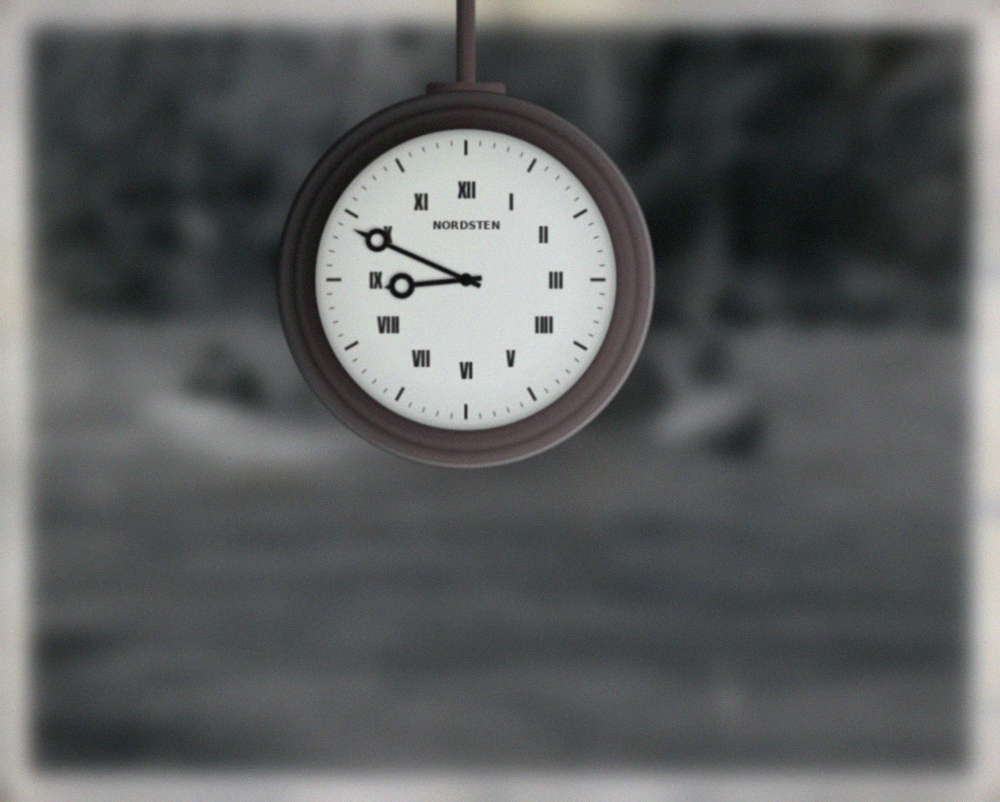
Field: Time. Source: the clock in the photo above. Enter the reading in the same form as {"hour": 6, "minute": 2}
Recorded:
{"hour": 8, "minute": 49}
